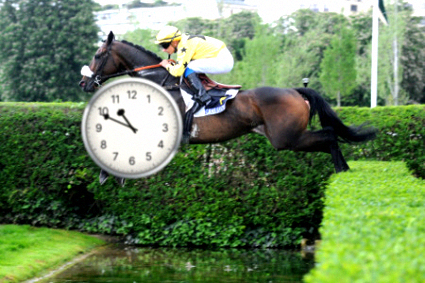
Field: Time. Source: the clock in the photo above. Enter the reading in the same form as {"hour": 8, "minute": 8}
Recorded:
{"hour": 10, "minute": 49}
